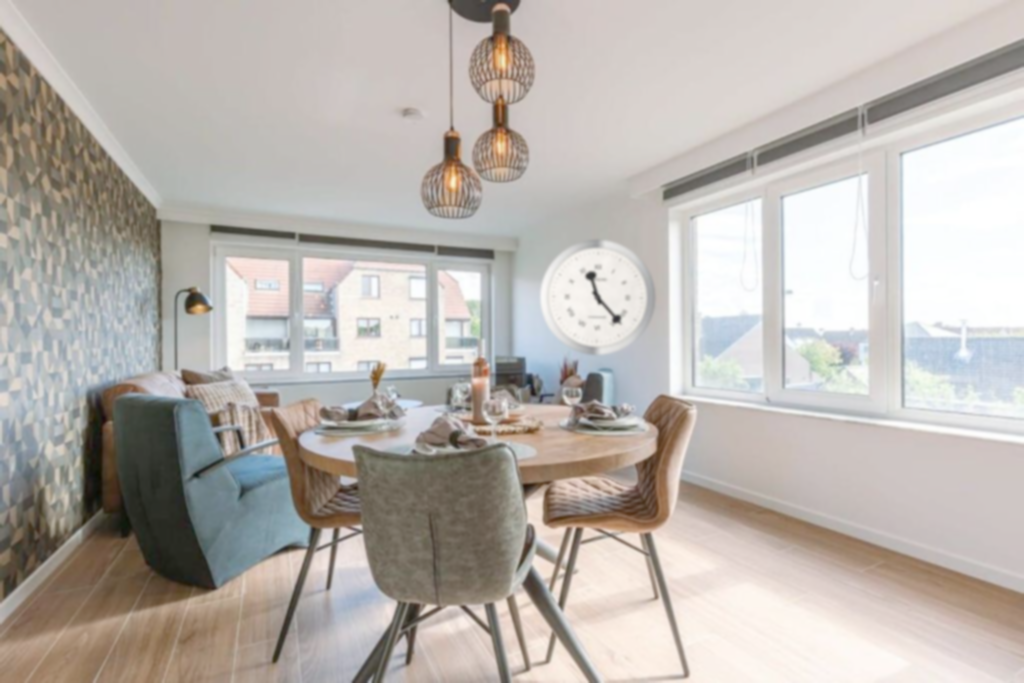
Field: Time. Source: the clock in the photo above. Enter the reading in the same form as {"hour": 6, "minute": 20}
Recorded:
{"hour": 11, "minute": 23}
